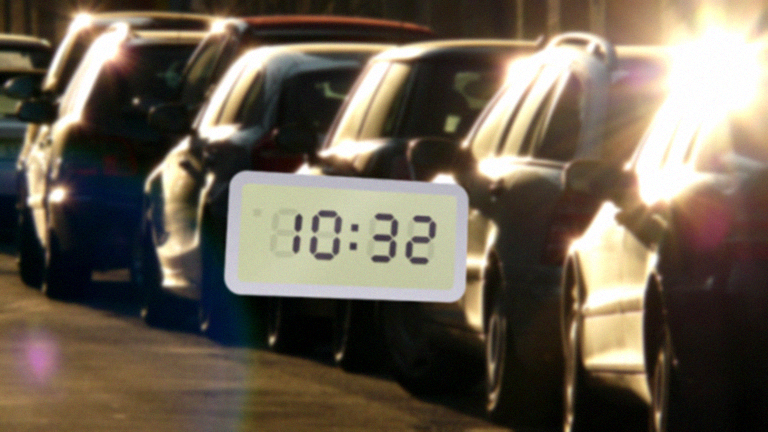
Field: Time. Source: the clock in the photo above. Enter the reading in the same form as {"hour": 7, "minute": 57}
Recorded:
{"hour": 10, "minute": 32}
